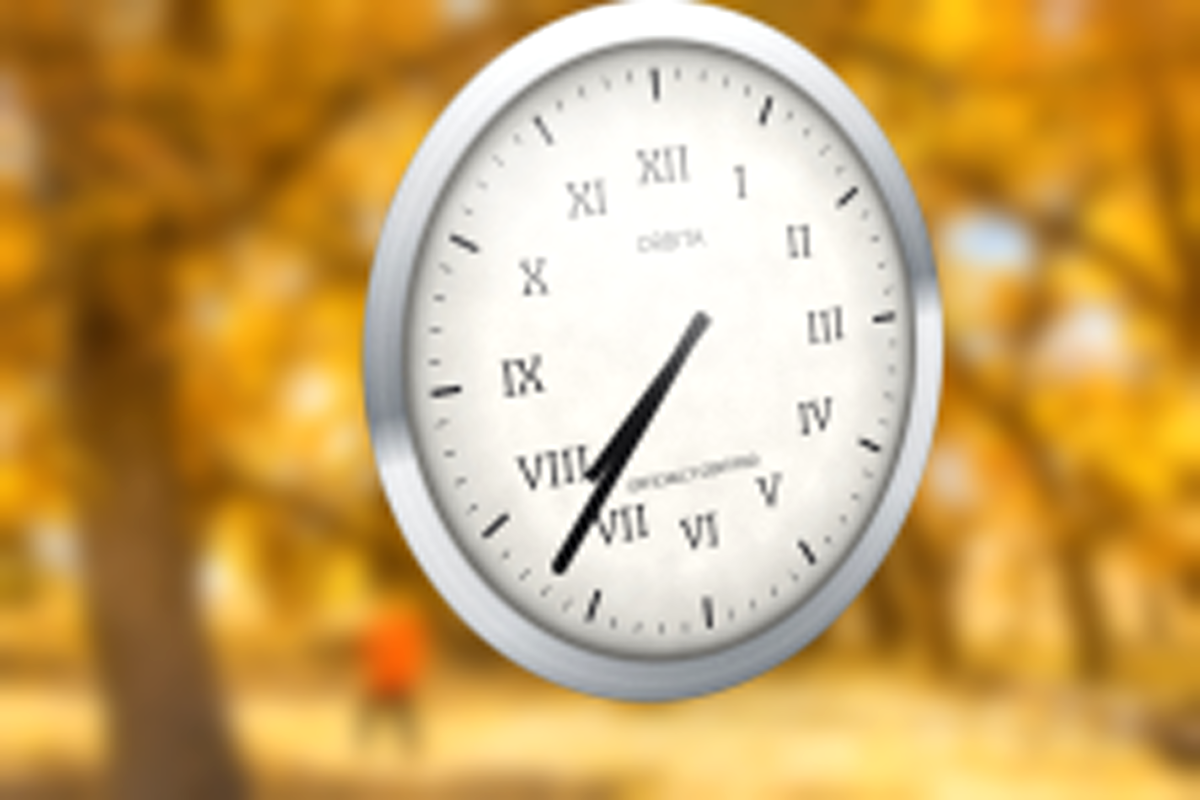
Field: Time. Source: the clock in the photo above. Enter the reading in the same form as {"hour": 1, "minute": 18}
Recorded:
{"hour": 7, "minute": 37}
